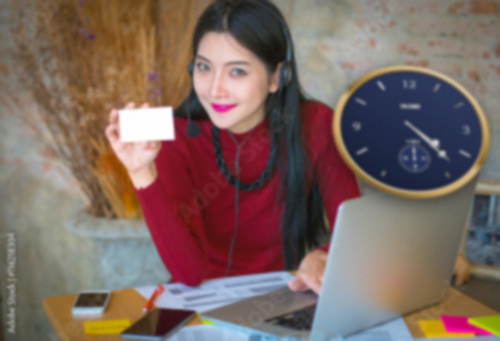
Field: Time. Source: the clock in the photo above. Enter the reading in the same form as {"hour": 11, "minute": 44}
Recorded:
{"hour": 4, "minute": 23}
